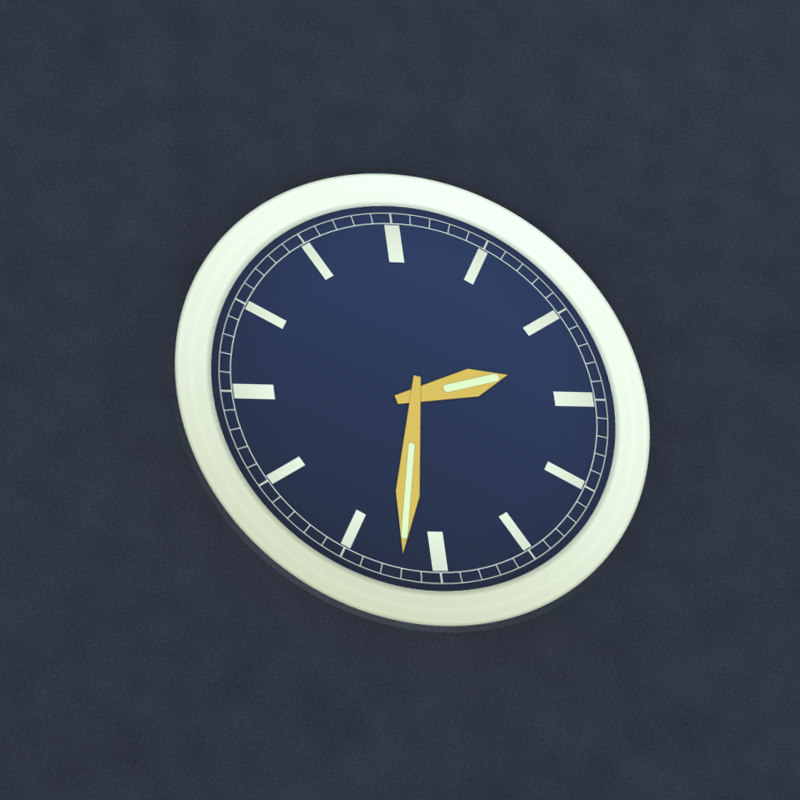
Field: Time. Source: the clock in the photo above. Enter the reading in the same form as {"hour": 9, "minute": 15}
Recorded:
{"hour": 2, "minute": 32}
